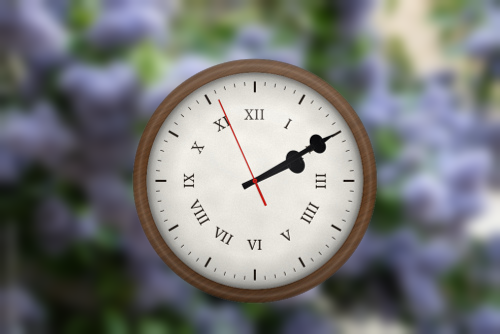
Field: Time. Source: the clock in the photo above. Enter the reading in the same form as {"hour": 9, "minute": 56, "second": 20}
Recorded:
{"hour": 2, "minute": 9, "second": 56}
